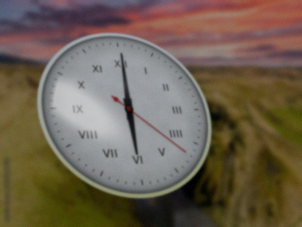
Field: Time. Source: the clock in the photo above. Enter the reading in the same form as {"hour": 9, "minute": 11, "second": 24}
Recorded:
{"hour": 6, "minute": 0, "second": 22}
